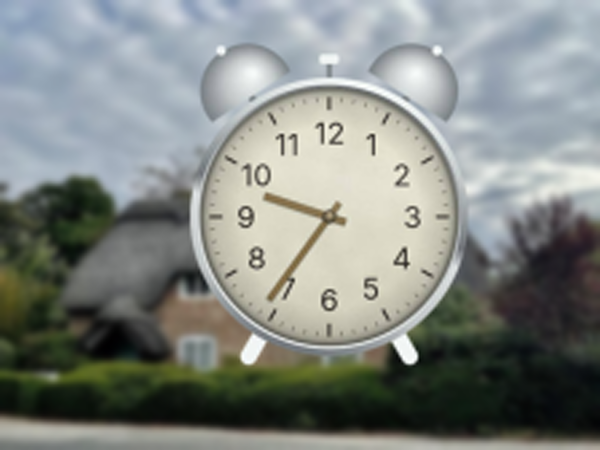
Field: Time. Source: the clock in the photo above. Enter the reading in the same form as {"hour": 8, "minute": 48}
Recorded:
{"hour": 9, "minute": 36}
